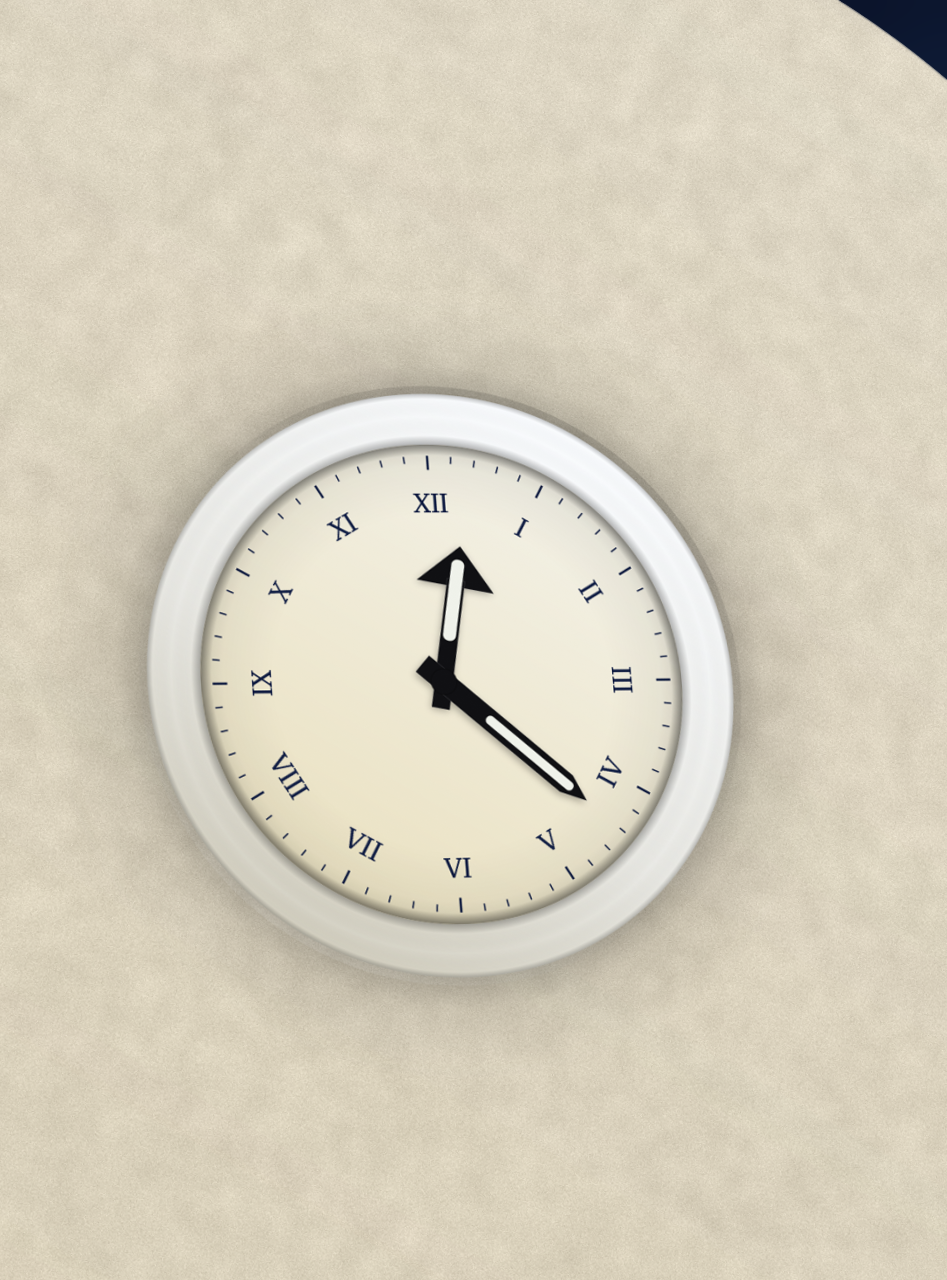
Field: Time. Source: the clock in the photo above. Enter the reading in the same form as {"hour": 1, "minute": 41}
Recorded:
{"hour": 12, "minute": 22}
